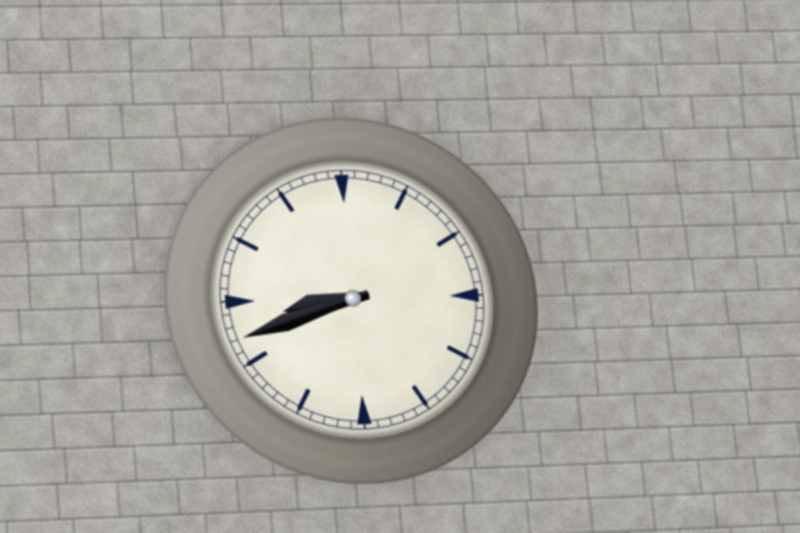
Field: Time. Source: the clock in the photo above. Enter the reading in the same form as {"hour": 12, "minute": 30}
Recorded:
{"hour": 8, "minute": 42}
